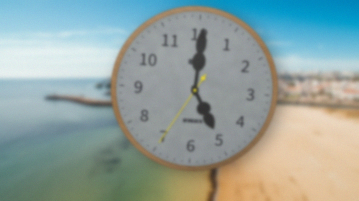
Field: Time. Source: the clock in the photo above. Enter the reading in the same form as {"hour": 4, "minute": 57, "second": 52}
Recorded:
{"hour": 5, "minute": 0, "second": 35}
